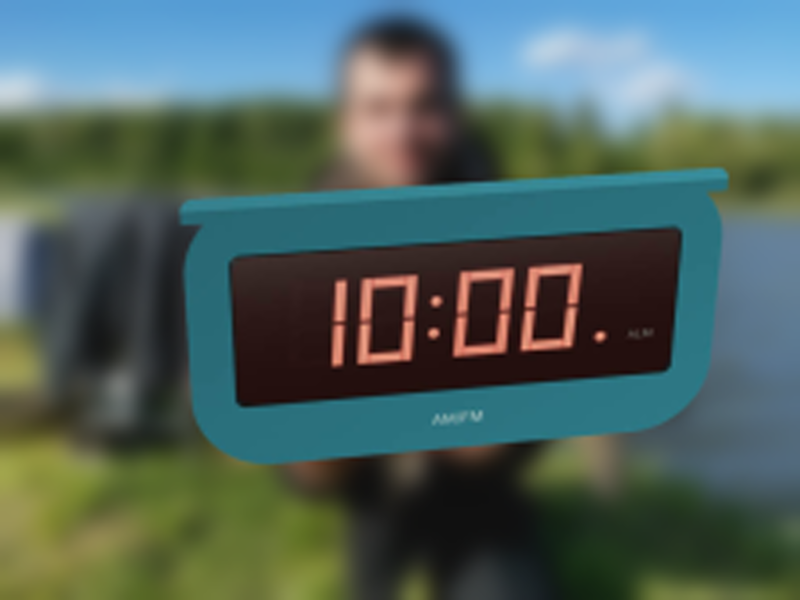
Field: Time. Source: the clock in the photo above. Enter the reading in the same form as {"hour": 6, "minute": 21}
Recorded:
{"hour": 10, "minute": 0}
